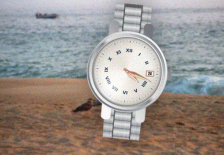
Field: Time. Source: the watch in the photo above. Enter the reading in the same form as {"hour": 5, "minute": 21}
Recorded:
{"hour": 4, "minute": 18}
